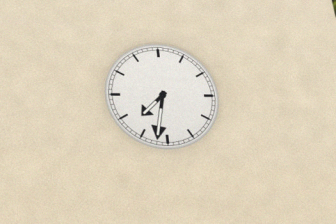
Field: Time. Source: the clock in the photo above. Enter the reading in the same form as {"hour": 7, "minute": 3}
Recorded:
{"hour": 7, "minute": 32}
